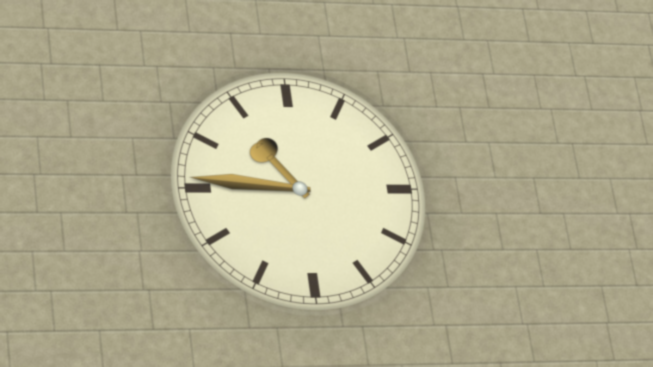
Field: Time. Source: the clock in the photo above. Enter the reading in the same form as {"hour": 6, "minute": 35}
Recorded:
{"hour": 10, "minute": 46}
